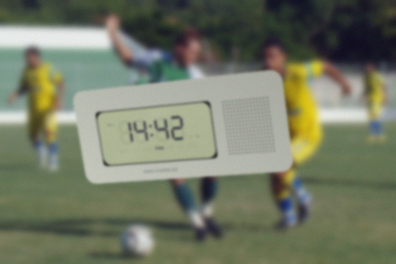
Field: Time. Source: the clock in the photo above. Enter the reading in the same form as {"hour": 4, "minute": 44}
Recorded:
{"hour": 14, "minute": 42}
